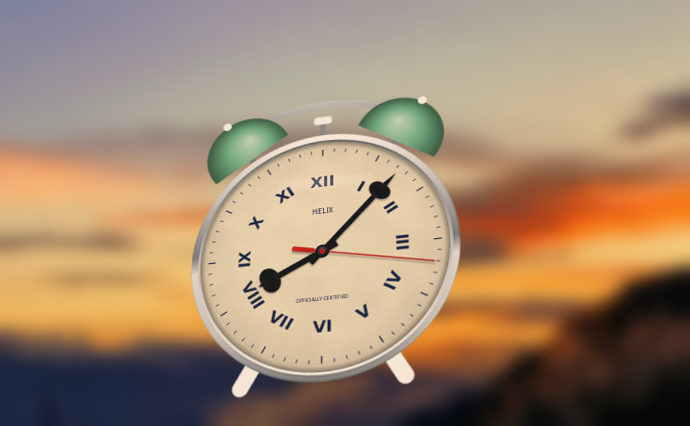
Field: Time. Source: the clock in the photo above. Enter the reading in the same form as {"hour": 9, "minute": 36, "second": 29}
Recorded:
{"hour": 8, "minute": 7, "second": 17}
